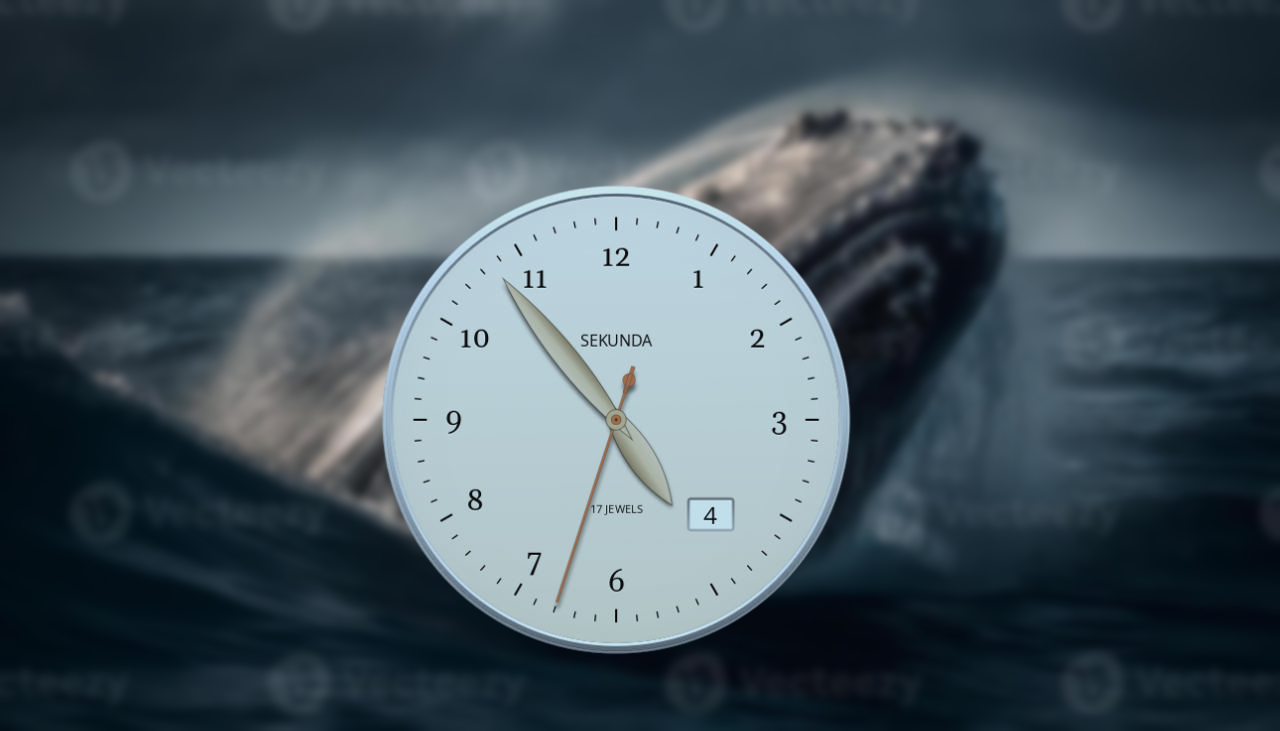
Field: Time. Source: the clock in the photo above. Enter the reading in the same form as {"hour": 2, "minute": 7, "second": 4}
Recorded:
{"hour": 4, "minute": 53, "second": 33}
